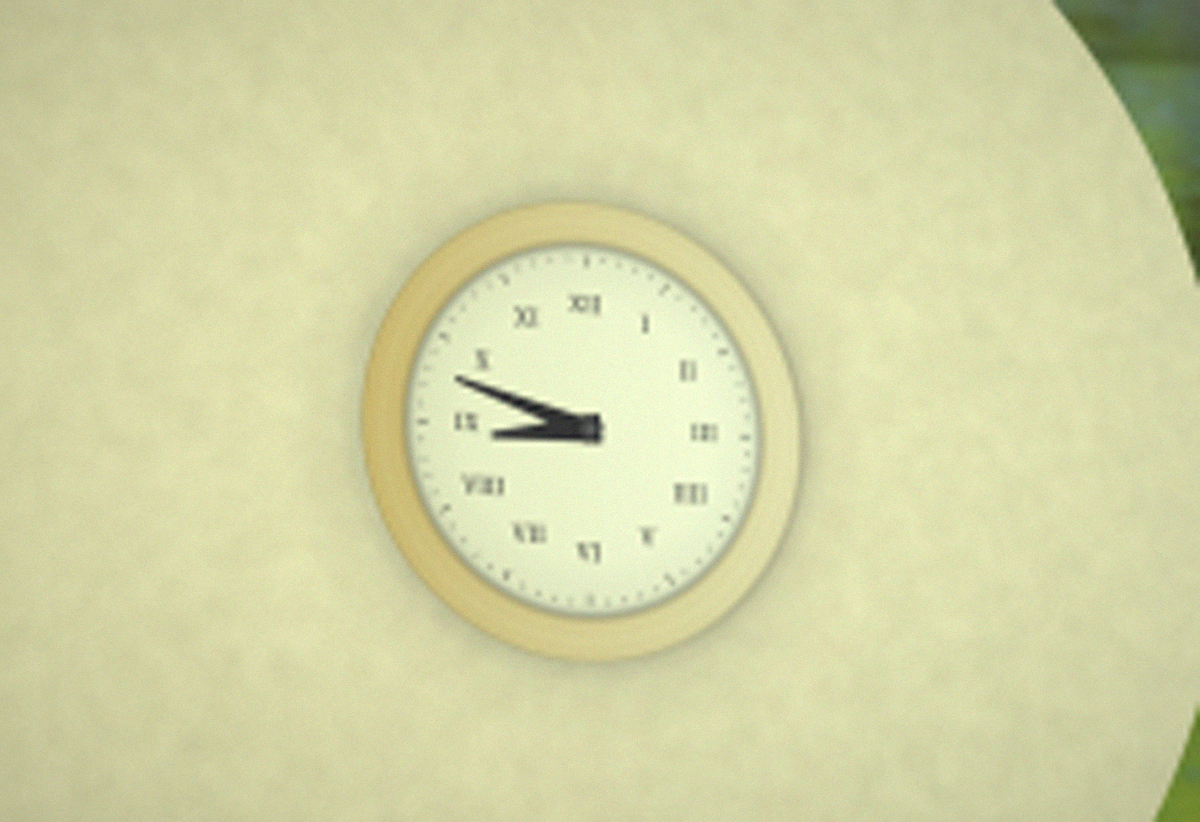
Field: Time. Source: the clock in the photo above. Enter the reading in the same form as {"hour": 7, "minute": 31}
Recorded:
{"hour": 8, "minute": 48}
